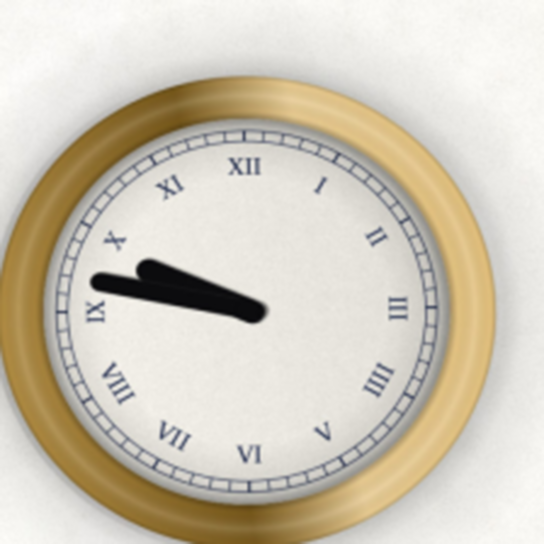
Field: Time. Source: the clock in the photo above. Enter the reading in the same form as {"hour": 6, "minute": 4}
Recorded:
{"hour": 9, "minute": 47}
